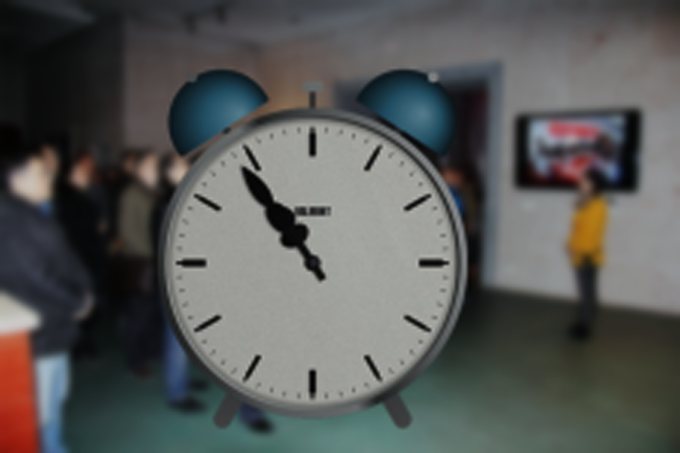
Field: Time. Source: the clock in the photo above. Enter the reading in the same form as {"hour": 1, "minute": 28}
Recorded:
{"hour": 10, "minute": 54}
